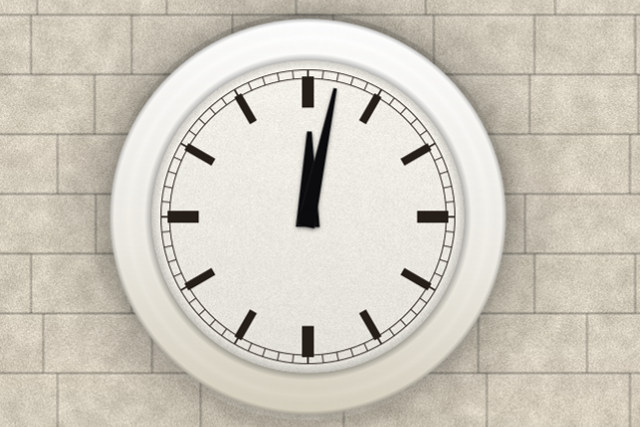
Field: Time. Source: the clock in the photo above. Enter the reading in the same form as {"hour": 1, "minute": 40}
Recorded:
{"hour": 12, "minute": 2}
